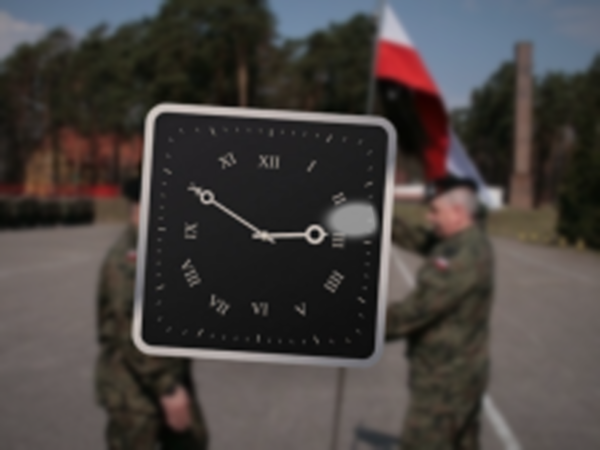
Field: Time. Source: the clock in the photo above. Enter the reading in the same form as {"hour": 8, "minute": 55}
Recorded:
{"hour": 2, "minute": 50}
